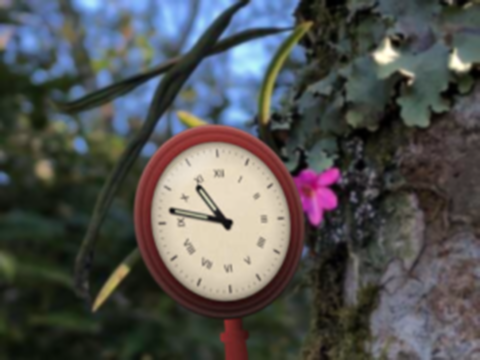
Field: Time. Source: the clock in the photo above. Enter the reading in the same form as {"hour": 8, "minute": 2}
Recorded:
{"hour": 10, "minute": 47}
